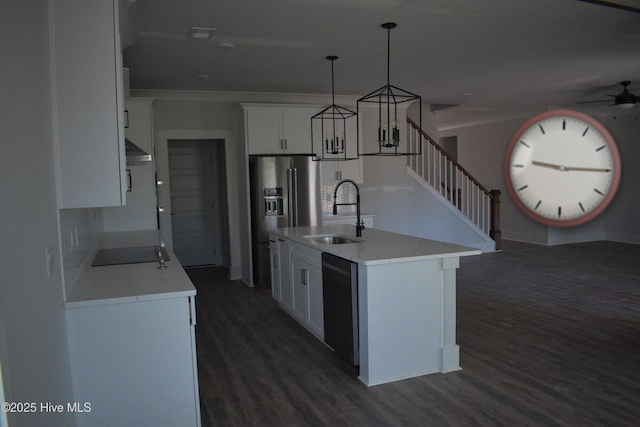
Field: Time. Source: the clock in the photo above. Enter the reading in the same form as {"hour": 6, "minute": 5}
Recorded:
{"hour": 9, "minute": 15}
